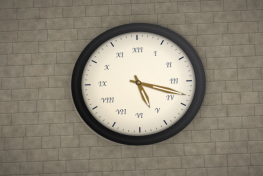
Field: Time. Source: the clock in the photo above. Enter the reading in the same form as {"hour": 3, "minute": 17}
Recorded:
{"hour": 5, "minute": 18}
